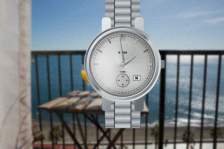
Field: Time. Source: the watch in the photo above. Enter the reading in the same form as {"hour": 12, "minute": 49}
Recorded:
{"hour": 1, "minute": 59}
